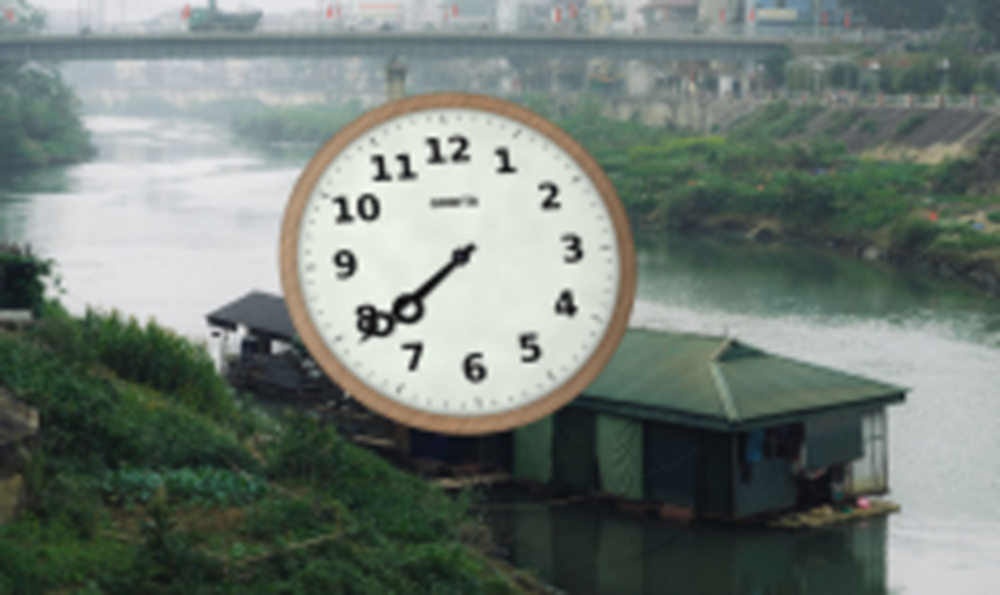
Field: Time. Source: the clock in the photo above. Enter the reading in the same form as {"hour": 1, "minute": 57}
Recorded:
{"hour": 7, "minute": 39}
